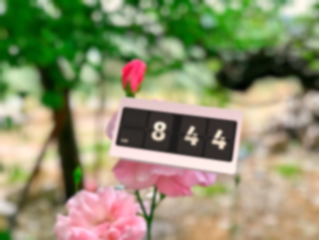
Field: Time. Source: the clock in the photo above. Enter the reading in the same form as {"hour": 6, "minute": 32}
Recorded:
{"hour": 8, "minute": 44}
